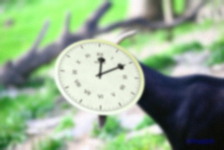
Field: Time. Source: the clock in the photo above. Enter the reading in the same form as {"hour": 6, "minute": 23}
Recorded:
{"hour": 12, "minute": 10}
